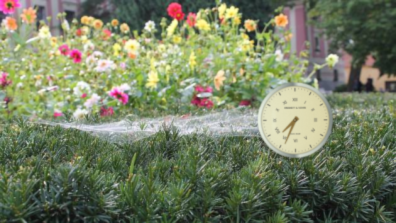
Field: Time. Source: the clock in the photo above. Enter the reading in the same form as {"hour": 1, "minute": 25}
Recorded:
{"hour": 7, "minute": 34}
